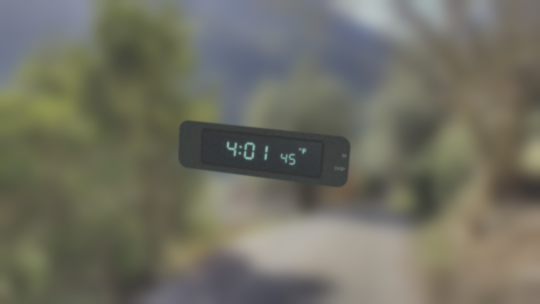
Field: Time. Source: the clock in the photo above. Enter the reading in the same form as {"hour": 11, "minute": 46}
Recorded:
{"hour": 4, "minute": 1}
